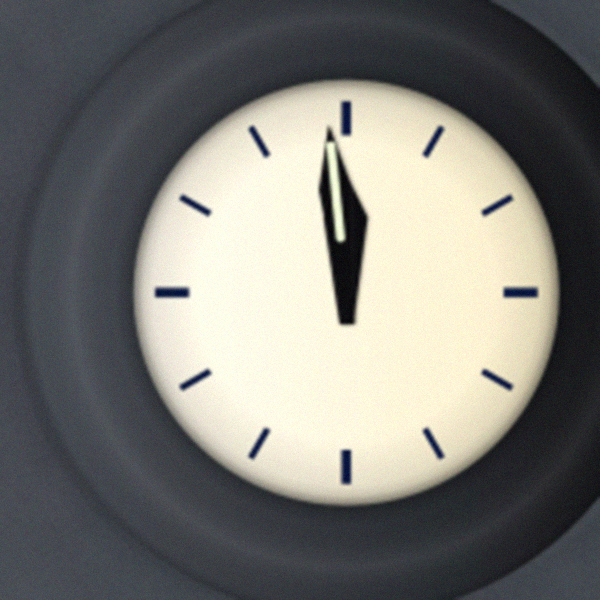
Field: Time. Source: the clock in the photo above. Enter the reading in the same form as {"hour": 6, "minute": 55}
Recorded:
{"hour": 11, "minute": 59}
